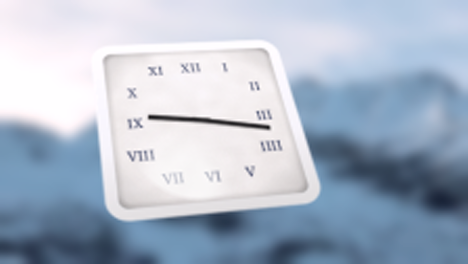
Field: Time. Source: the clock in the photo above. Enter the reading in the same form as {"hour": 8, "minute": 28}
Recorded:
{"hour": 9, "minute": 17}
